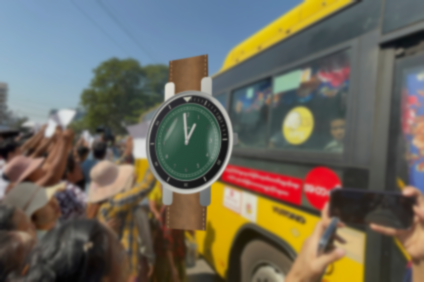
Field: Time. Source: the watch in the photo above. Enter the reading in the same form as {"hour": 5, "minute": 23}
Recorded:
{"hour": 12, "minute": 59}
